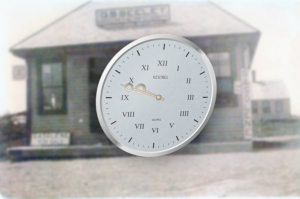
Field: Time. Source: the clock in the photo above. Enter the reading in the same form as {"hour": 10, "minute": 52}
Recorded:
{"hour": 9, "minute": 48}
